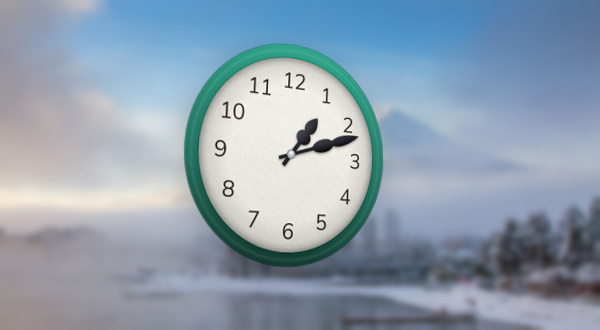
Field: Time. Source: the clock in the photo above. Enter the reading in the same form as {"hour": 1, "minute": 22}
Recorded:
{"hour": 1, "minute": 12}
